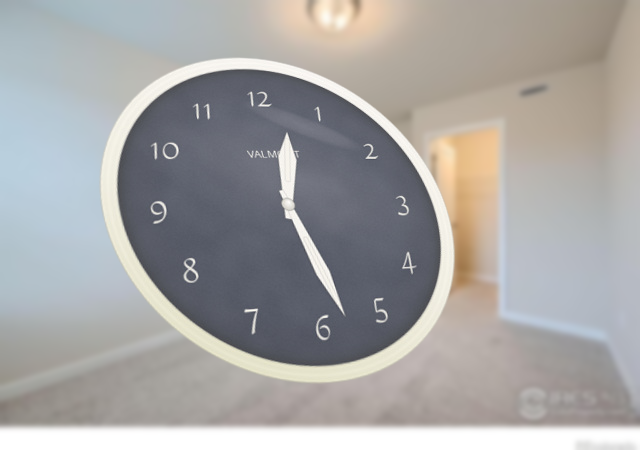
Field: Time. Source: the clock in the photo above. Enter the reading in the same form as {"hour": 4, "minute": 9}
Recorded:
{"hour": 12, "minute": 28}
